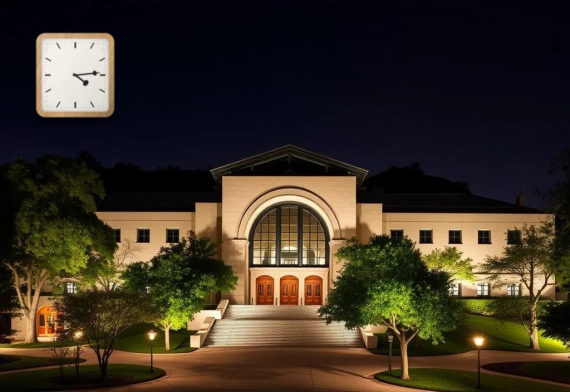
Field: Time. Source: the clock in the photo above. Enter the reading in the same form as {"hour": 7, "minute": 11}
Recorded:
{"hour": 4, "minute": 14}
